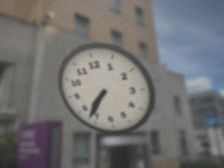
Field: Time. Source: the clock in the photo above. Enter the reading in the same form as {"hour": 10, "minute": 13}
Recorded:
{"hour": 7, "minute": 37}
